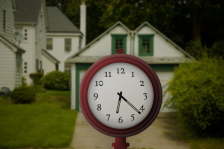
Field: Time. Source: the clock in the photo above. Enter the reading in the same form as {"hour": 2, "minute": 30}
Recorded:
{"hour": 6, "minute": 22}
